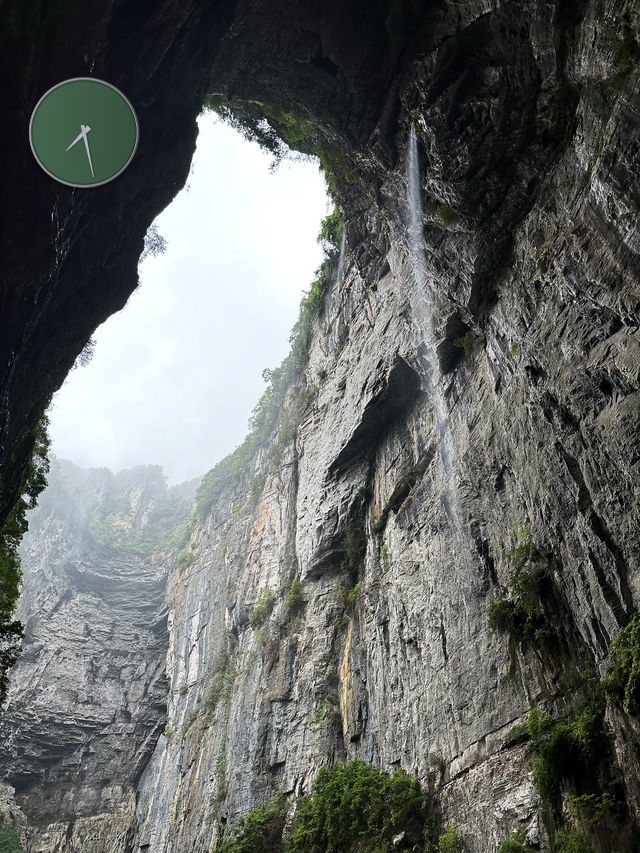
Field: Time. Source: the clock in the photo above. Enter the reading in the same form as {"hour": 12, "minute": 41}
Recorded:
{"hour": 7, "minute": 28}
